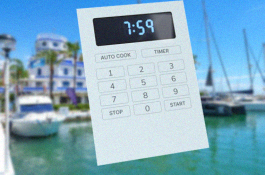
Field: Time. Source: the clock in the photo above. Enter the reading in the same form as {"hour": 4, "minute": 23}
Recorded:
{"hour": 7, "minute": 59}
